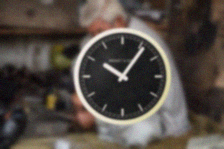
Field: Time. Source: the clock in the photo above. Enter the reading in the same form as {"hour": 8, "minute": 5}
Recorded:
{"hour": 10, "minute": 6}
